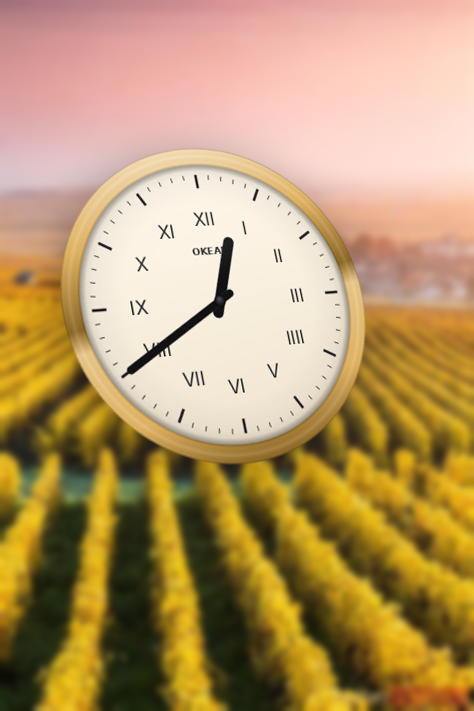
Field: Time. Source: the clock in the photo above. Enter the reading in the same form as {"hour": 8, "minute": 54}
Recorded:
{"hour": 12, "minute": 40}
